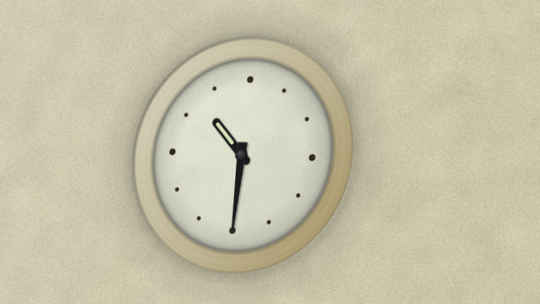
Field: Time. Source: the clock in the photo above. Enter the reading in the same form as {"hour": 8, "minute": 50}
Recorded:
{"hour": 10, "minute": 30}
